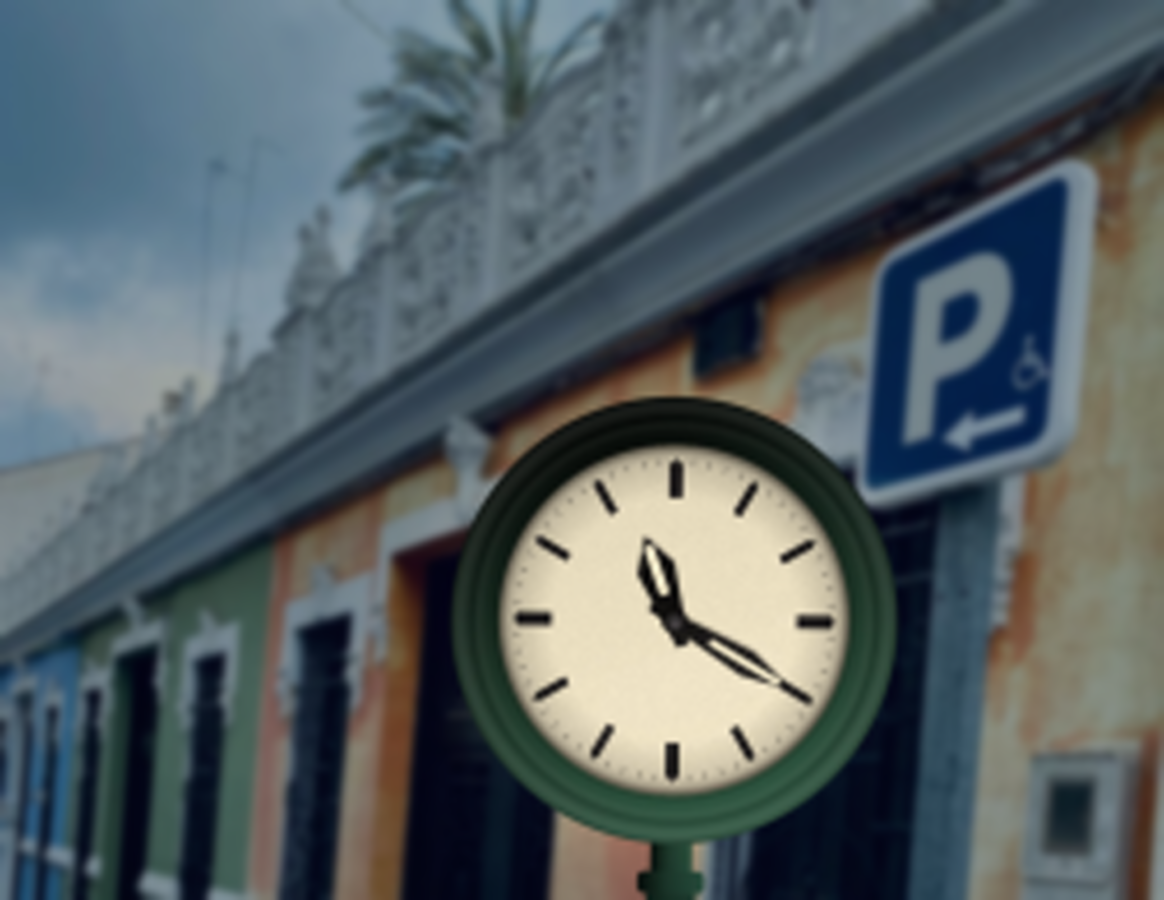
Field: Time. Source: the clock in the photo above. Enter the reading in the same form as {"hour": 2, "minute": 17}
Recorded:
{"hour": 11, "minute": 20}
